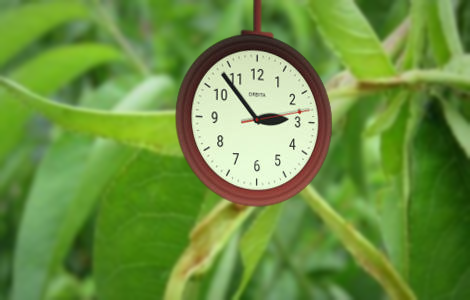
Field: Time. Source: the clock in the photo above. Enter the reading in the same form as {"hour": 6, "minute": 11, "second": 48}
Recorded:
{"hour": 2, "minute": 53, "second": 13}
